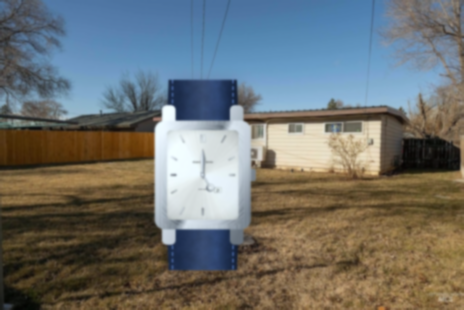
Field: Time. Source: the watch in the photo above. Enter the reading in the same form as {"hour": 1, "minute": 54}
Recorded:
{"hour": 5, "minute": 0}
